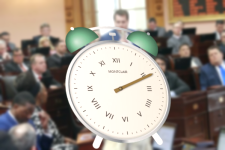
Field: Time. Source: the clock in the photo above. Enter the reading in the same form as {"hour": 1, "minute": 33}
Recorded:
{"hour": 2, "minute": 11}
